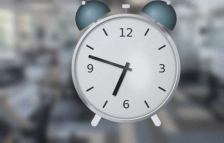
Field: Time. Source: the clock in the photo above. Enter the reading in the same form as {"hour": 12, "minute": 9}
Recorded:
{"hour": 6, "minute": 48}
